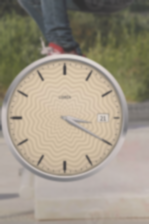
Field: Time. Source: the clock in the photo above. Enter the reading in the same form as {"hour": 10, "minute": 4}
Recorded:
{"hour": 3, "minute": 20}
